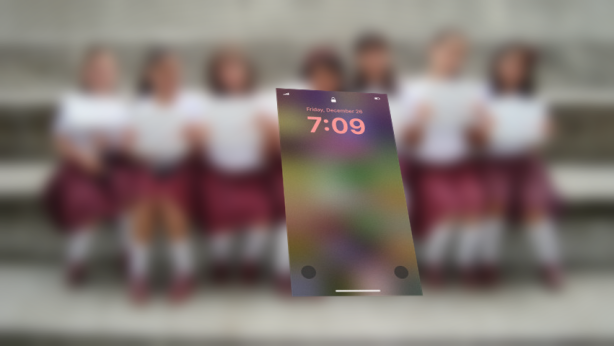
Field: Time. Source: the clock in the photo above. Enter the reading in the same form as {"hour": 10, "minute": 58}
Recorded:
{"hour": 7, "minute": 9}
